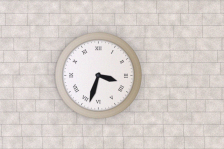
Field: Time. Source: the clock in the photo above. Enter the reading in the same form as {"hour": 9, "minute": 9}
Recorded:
{"hour": 3, "minute": 33}
